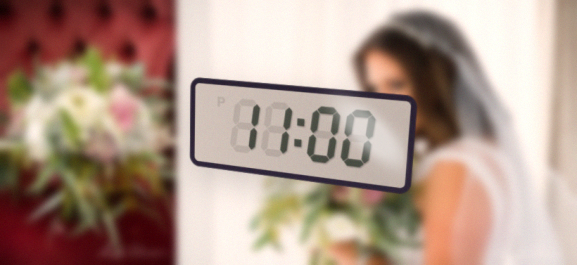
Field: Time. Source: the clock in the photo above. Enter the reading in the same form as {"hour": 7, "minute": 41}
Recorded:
{"hour": 11, "minute": 0}
